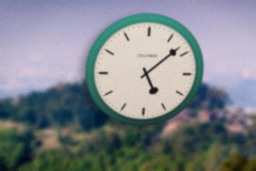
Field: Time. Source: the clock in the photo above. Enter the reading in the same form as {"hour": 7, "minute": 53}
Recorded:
{"hour": 5, "minute": 8}
